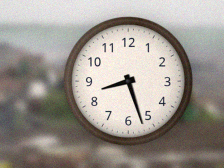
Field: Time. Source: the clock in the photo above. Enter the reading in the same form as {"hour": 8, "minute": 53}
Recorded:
{"hour": 8, "minute": 27}
